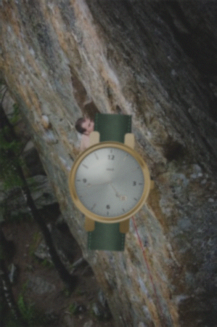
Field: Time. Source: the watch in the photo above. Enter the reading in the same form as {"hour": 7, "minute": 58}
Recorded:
{"hour": 4, "minute": 43}
